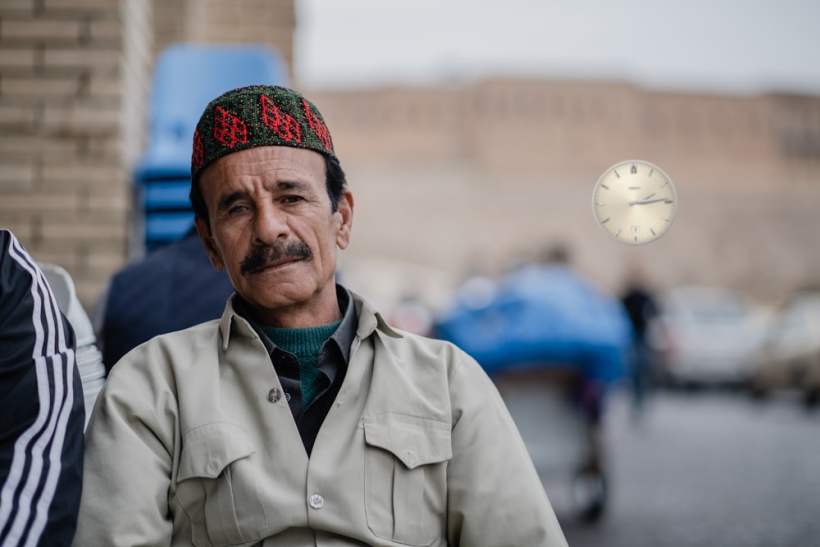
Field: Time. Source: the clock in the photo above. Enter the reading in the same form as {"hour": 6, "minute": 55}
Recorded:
{"hour": 2, "minute": 14}
